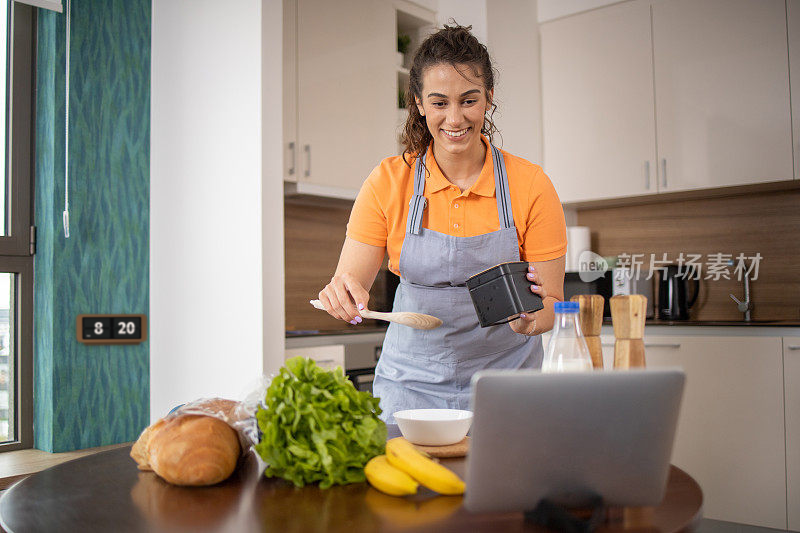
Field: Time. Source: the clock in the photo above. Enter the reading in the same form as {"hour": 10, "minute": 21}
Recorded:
{"hour": 8, "minute": 20}
